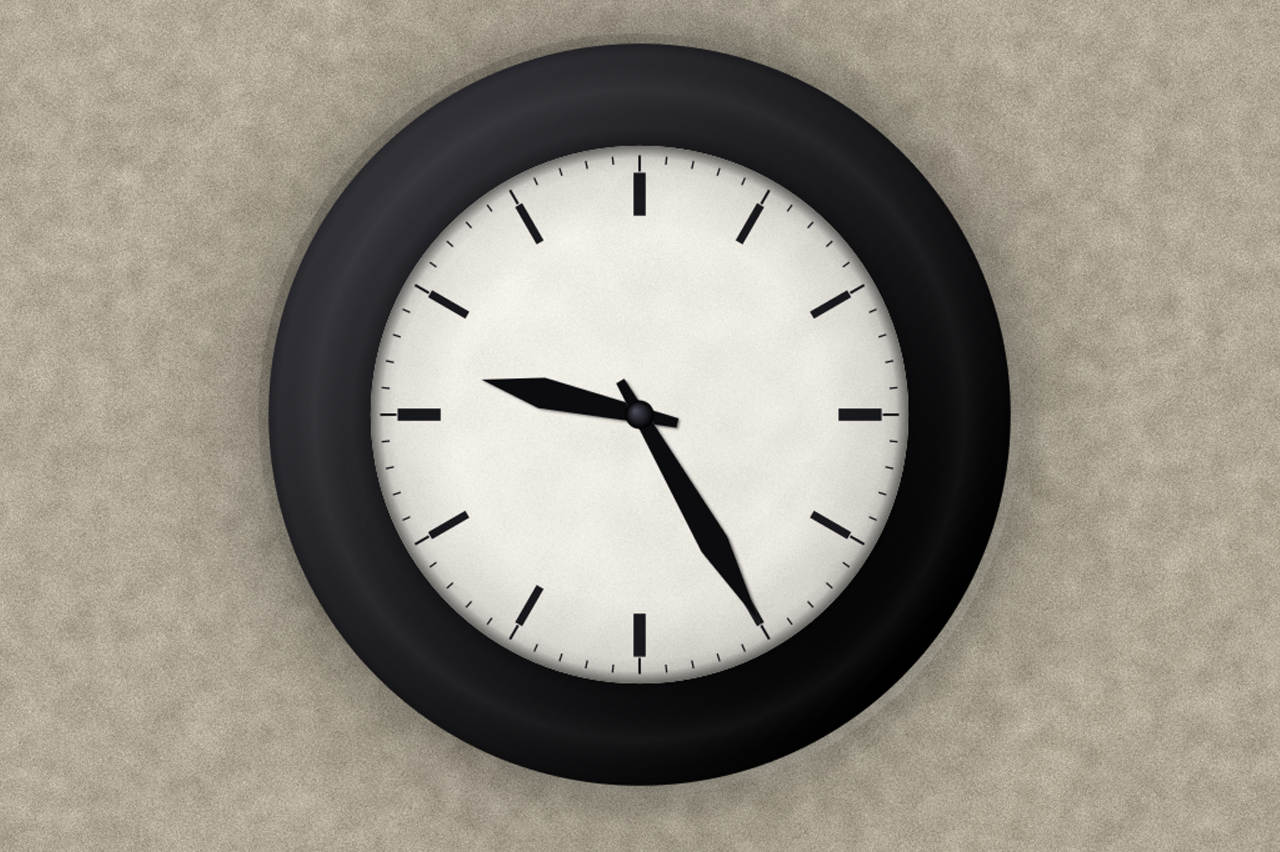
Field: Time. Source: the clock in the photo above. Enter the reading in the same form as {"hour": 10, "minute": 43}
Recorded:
{"hour": 9, "minute": 25}
